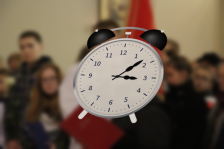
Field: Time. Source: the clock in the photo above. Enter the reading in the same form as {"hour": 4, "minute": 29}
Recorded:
{"hour": 3, "minute": 8}
